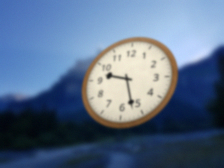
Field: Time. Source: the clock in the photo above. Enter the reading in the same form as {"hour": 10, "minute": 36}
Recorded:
{"hour": 9, "minute": 27}
